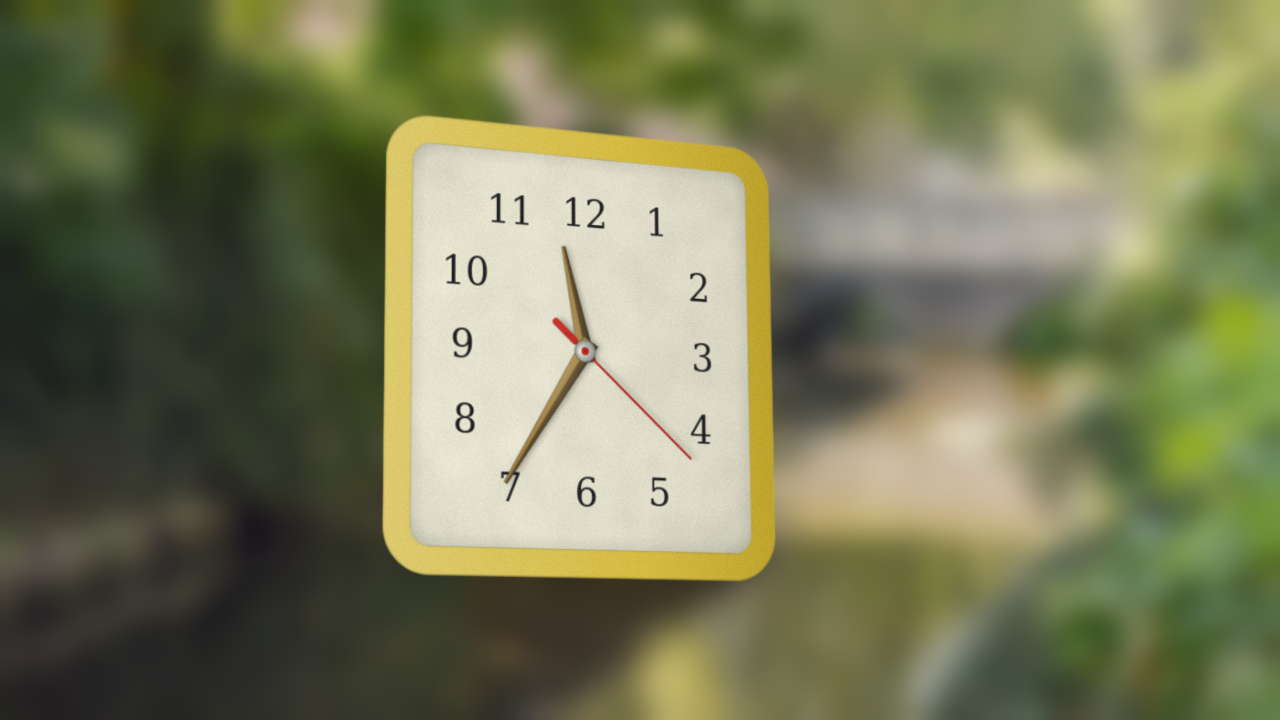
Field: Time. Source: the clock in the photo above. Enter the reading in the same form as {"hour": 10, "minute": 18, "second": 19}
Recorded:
{"hour": 11, "minute": 35, "second": 22}
